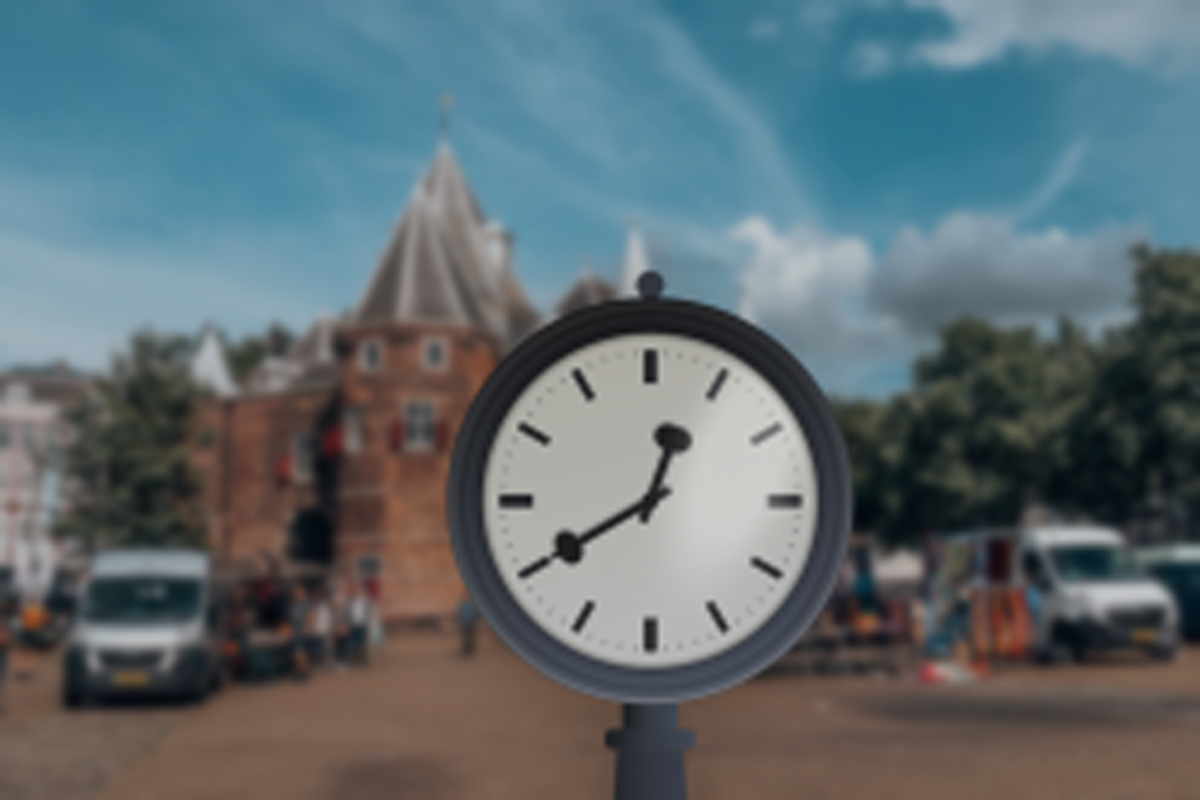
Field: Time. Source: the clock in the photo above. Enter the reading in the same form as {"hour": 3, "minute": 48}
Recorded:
{"hour": 12, "minute": 40}
